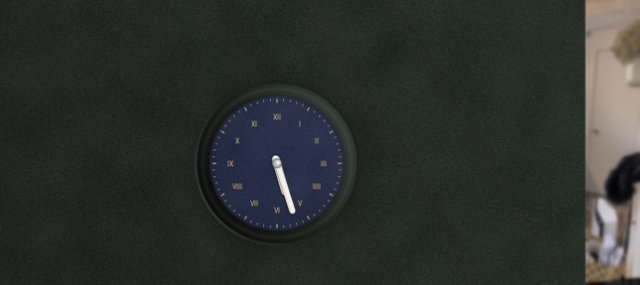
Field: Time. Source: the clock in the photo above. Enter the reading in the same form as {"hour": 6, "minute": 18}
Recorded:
{"hour": 5, "minute": 27}
